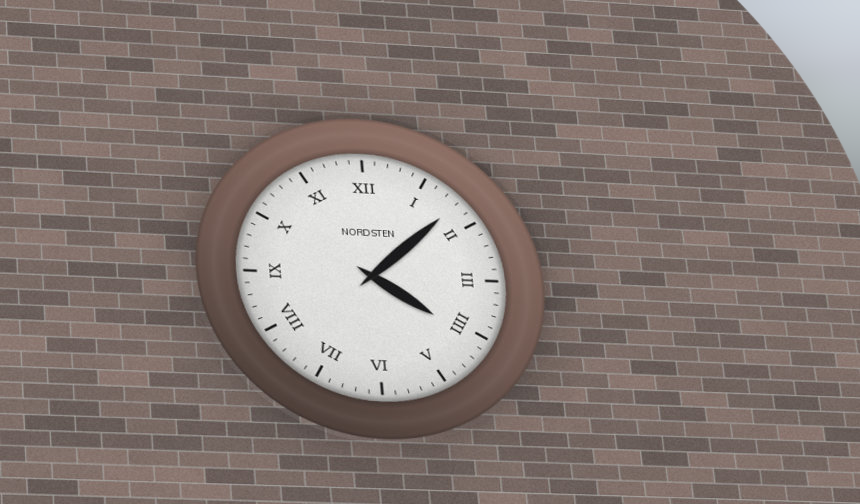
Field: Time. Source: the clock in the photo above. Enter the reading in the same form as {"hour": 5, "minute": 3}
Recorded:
{"hour": 4, "minute": 8}
